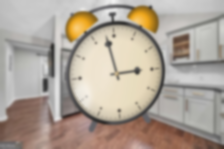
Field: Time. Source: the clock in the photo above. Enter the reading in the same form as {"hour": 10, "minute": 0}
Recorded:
{"hour": 2, "minute": 58}
